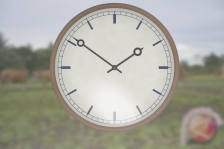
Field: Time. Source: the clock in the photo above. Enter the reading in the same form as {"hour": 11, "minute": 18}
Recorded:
{"hour": 1, "minute": 51}
